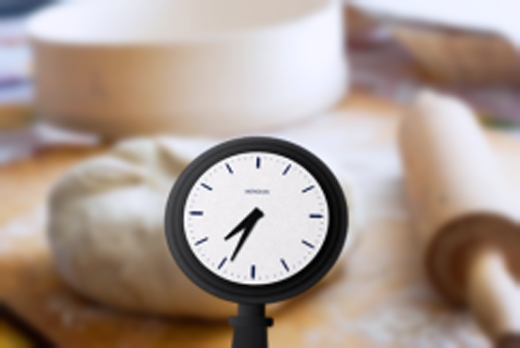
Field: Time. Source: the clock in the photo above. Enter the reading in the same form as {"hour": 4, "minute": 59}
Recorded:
{"hour": 7, "minute": 34}
